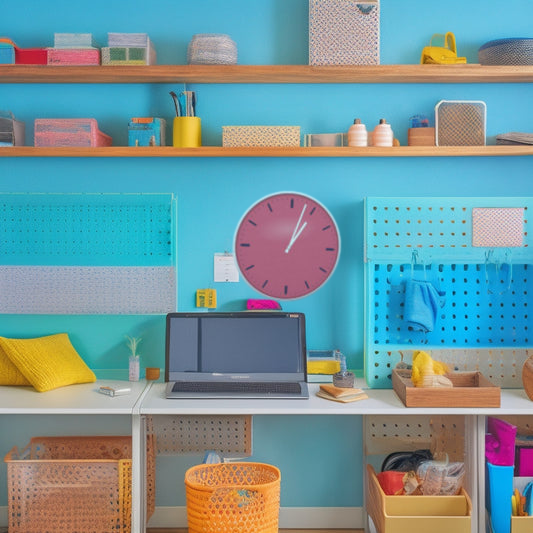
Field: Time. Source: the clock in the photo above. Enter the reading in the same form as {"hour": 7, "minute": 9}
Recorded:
{"hour": 1, "minute": 3}
